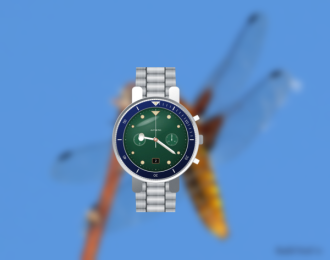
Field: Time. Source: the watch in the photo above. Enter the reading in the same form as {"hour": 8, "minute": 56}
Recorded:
{"hour": 9, "minute": 21}
